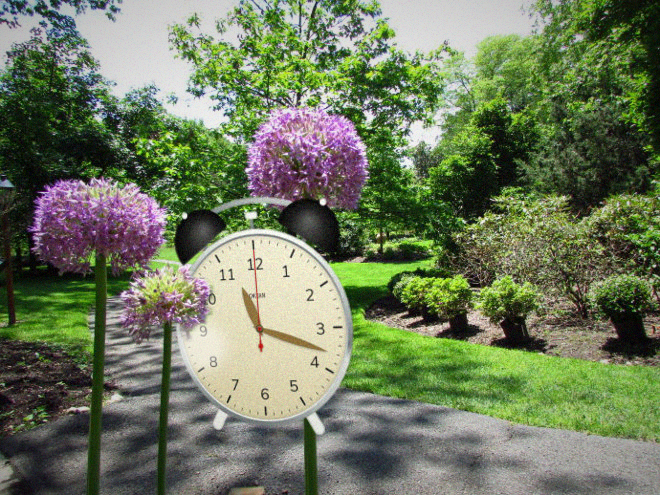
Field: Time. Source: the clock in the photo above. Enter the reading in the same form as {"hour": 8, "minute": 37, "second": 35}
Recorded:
{"hour": 11, "minute": 18, "second": 0}
